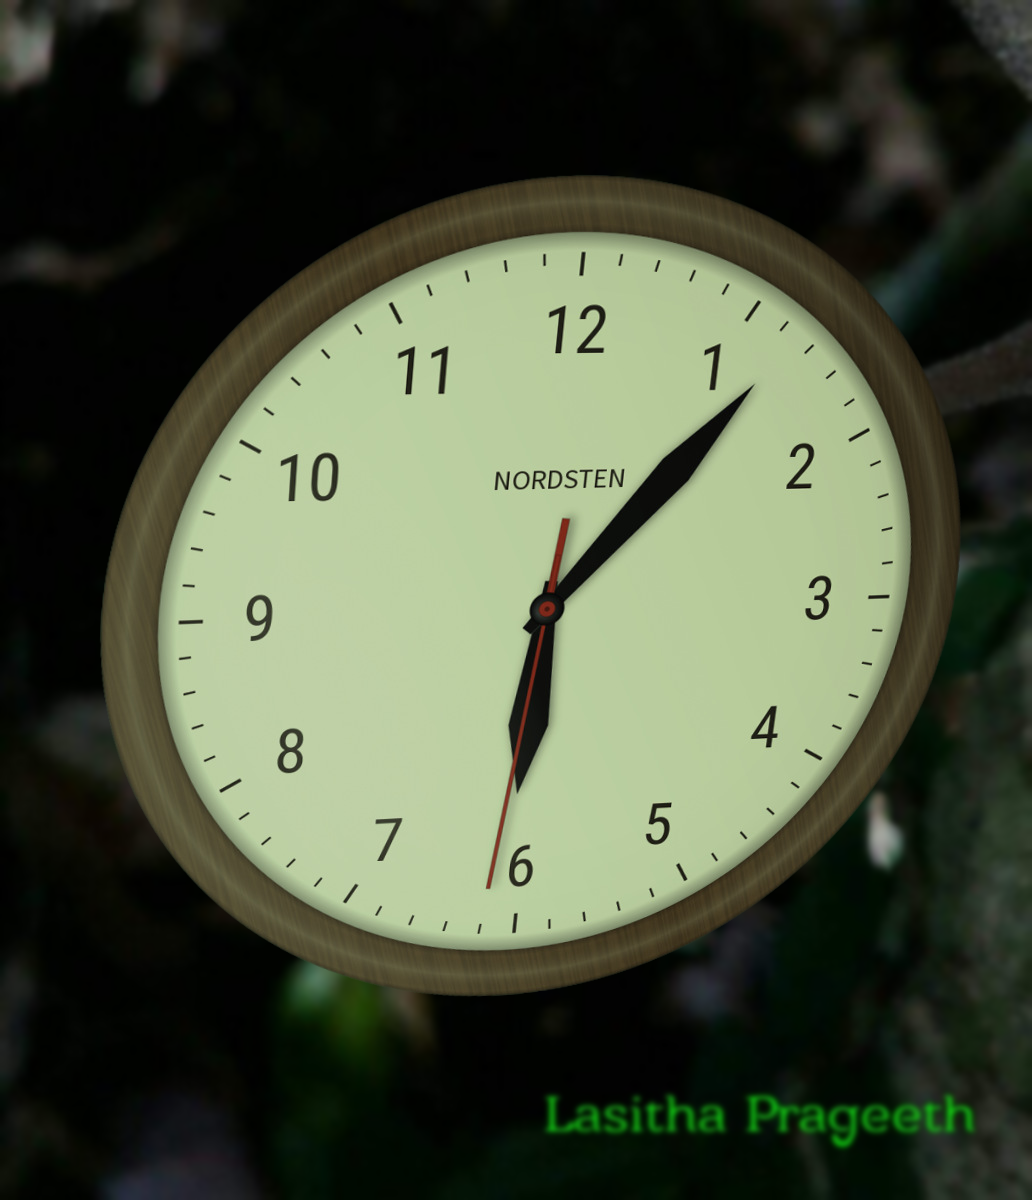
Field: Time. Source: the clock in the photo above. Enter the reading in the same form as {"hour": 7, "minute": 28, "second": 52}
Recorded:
{"hour": 6, "minute": 6, "second": 31}
